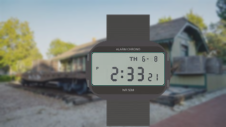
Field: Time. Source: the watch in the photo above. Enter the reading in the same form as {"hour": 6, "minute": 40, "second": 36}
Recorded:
{"hour": 2, "minute": 33, "second": 21}
